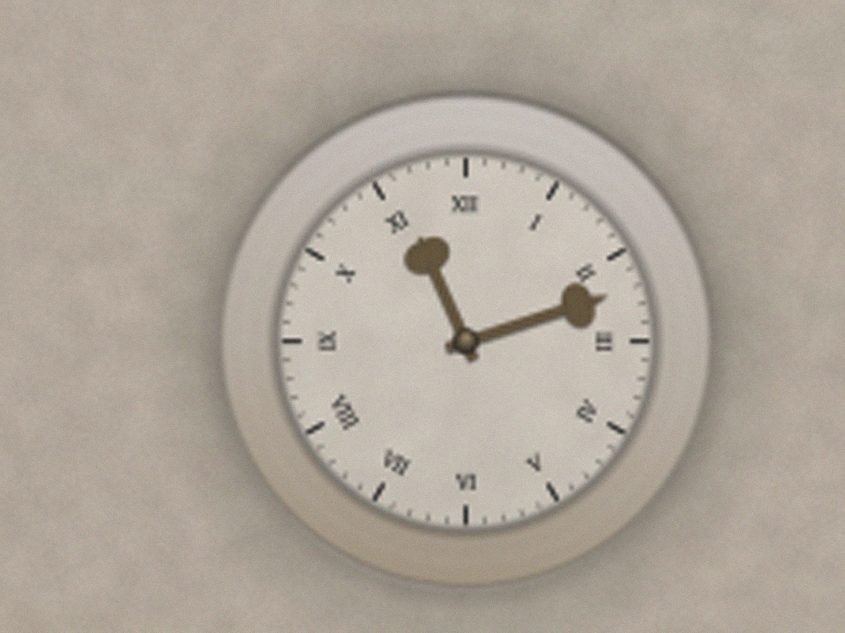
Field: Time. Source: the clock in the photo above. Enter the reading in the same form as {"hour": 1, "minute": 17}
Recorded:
{"hour": 11, "minute": 12}
